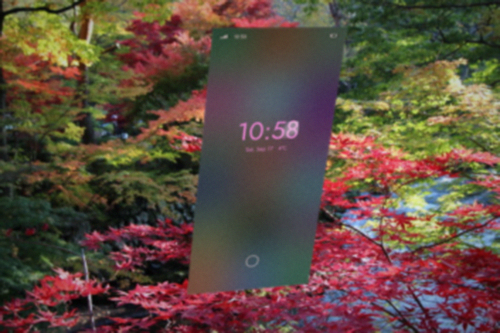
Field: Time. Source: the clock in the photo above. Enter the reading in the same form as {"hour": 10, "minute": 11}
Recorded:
{"hour": 10, "minute": 58}
